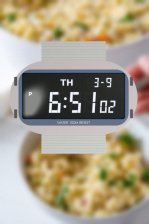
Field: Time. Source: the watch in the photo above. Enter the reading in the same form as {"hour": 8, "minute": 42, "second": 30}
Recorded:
{"hour": 6, "minute": 51, "second": 2}
